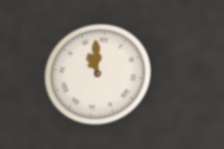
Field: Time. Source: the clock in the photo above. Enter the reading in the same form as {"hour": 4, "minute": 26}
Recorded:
{"hour": 10, "minute": 58}
